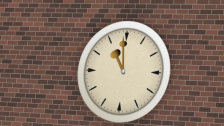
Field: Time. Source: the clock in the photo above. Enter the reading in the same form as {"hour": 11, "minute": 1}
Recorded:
{"hour": 10, "minute": 59}
